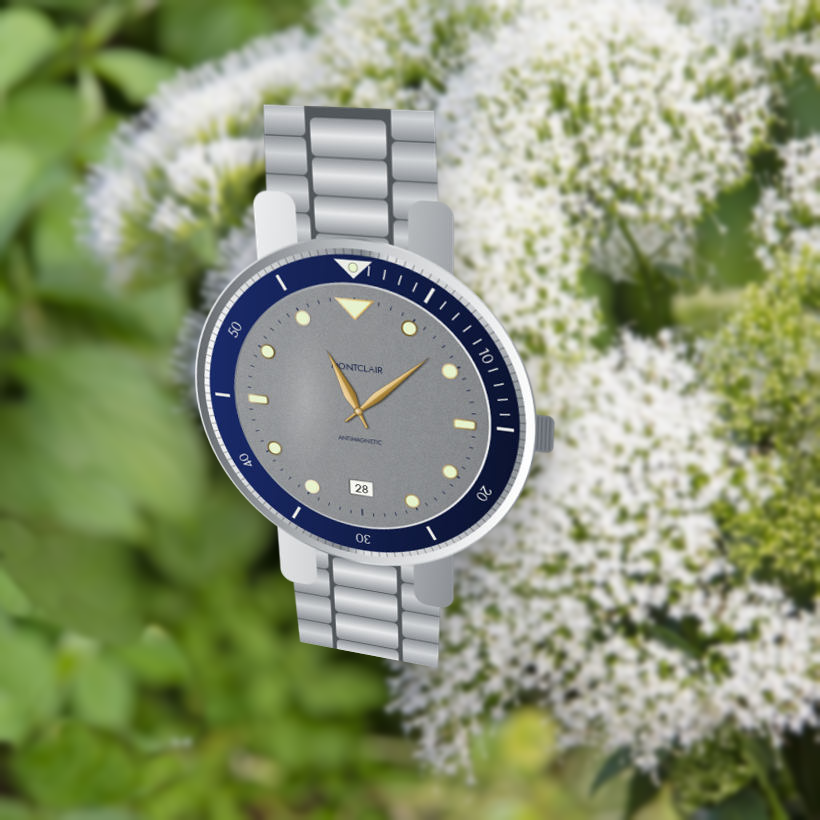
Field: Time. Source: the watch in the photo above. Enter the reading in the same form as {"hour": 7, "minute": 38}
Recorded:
{"hour": 11, "minute": 8}
